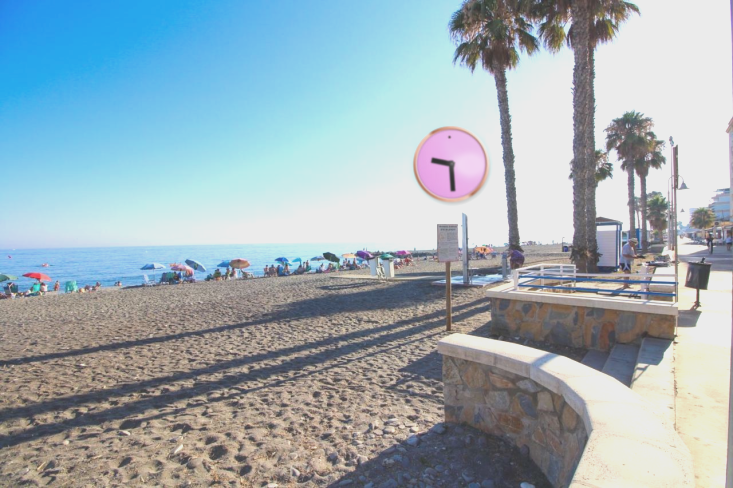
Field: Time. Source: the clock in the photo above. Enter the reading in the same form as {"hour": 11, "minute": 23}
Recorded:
{"hour": 9, "minute": 30}
